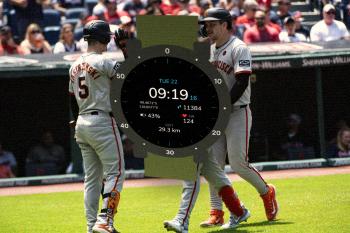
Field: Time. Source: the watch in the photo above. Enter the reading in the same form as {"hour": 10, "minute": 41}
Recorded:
{"hour": 9, "minute": 19}
